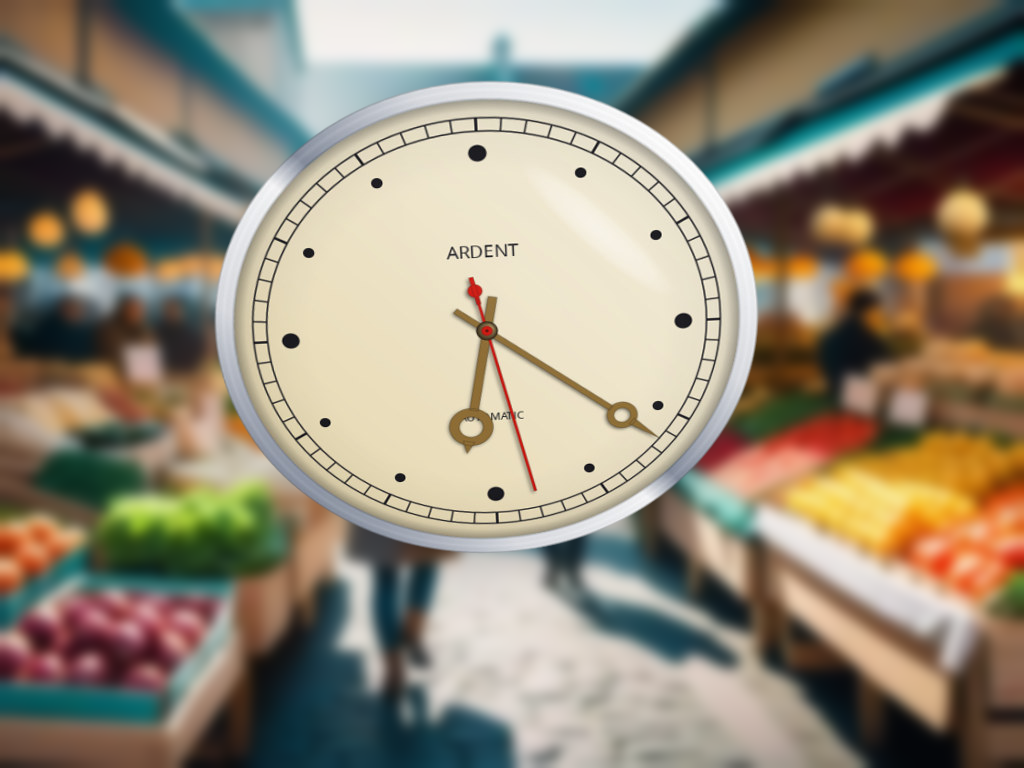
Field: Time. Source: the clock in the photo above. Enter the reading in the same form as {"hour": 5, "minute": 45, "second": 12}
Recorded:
{"hour": 6, "minute": 21, "second": 28}
